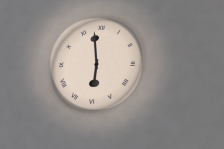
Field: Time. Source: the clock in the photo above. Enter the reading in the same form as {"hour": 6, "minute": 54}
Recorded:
{"hour": 5, "minute": 58}
